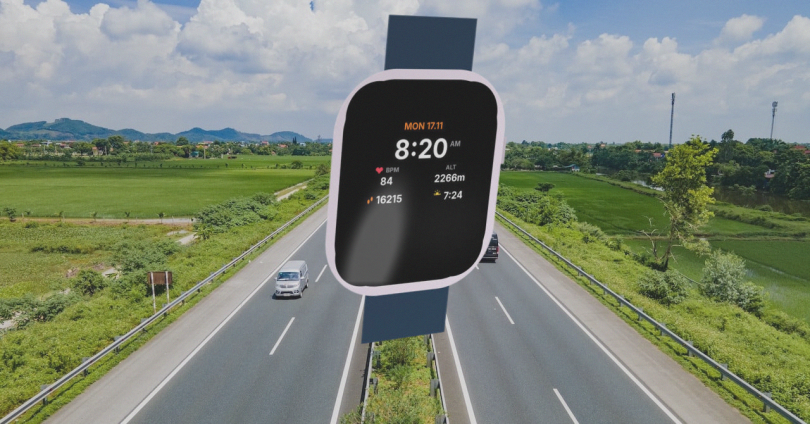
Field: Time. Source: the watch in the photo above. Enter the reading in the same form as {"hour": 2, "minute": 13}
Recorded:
{"hour": 8, "minute": 20}
